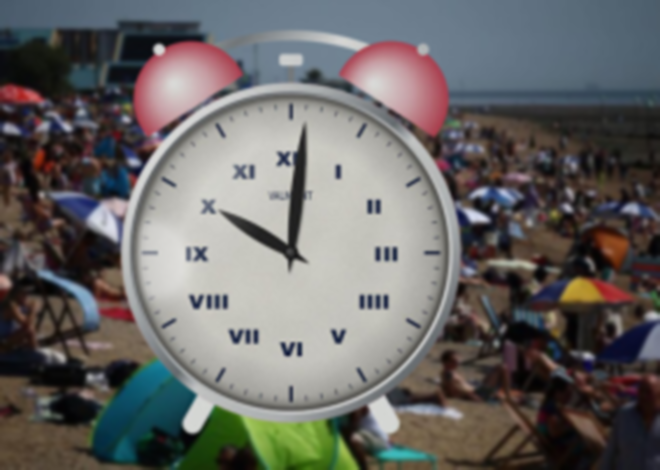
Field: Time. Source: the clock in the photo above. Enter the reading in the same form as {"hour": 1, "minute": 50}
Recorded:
{"hour": 10, "minute": 1}
